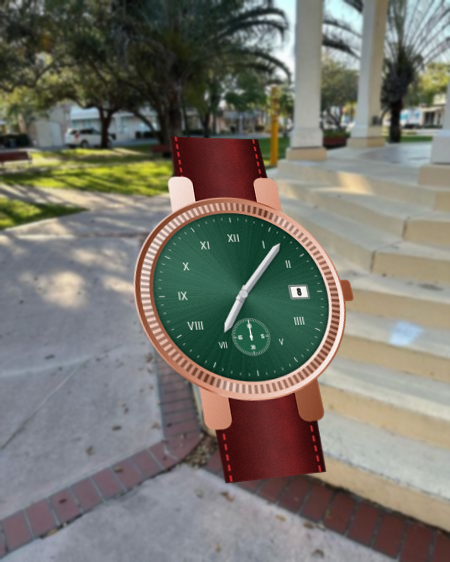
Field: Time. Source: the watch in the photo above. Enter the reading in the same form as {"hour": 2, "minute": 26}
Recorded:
{"hour": 7, "minute": 7}
